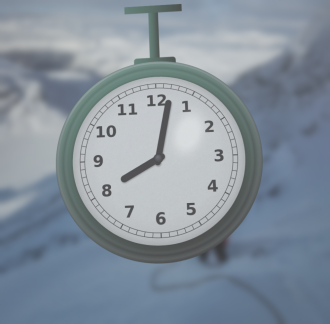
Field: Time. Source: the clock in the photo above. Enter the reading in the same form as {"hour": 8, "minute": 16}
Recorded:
{"hour": 8, "minute": 2}
